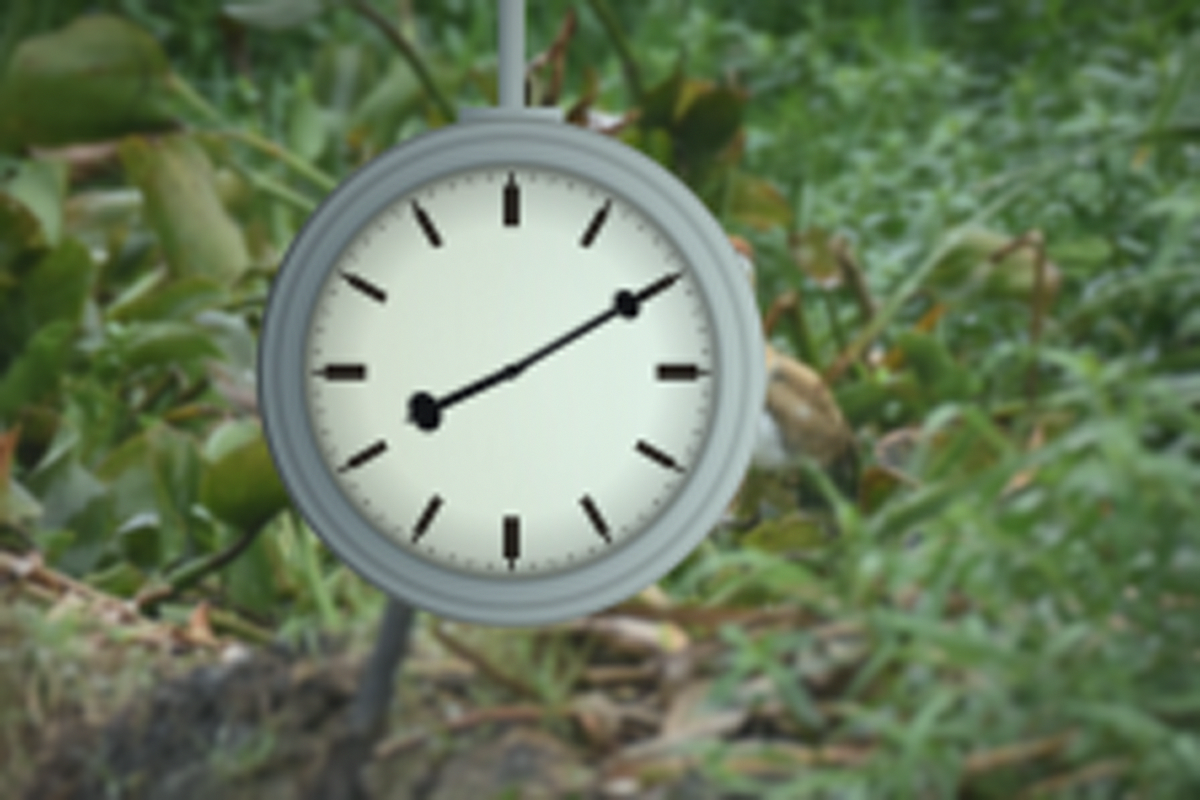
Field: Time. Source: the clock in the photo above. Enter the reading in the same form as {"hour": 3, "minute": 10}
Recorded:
{"hour": 8, "minute": 10}
